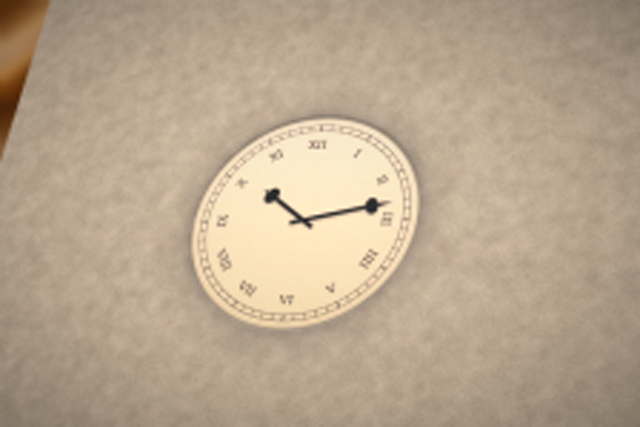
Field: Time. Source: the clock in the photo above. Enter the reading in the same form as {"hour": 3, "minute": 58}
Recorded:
{"hour": 10, "minute": 13}
